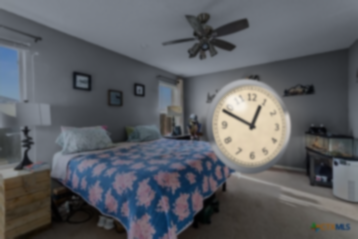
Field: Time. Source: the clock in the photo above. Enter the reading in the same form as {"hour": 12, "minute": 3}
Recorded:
{"hour": 12, "minute": 49}
